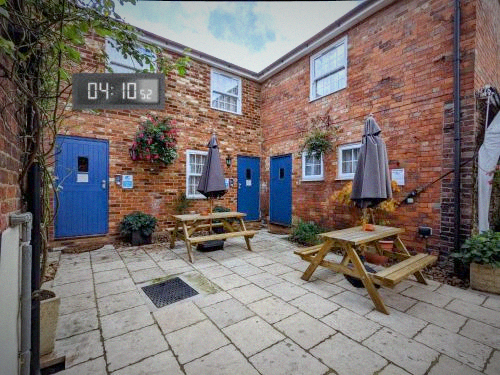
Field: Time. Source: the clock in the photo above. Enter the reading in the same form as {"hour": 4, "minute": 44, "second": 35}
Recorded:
{"hour": 4, "minute": 10, "second": 52}
